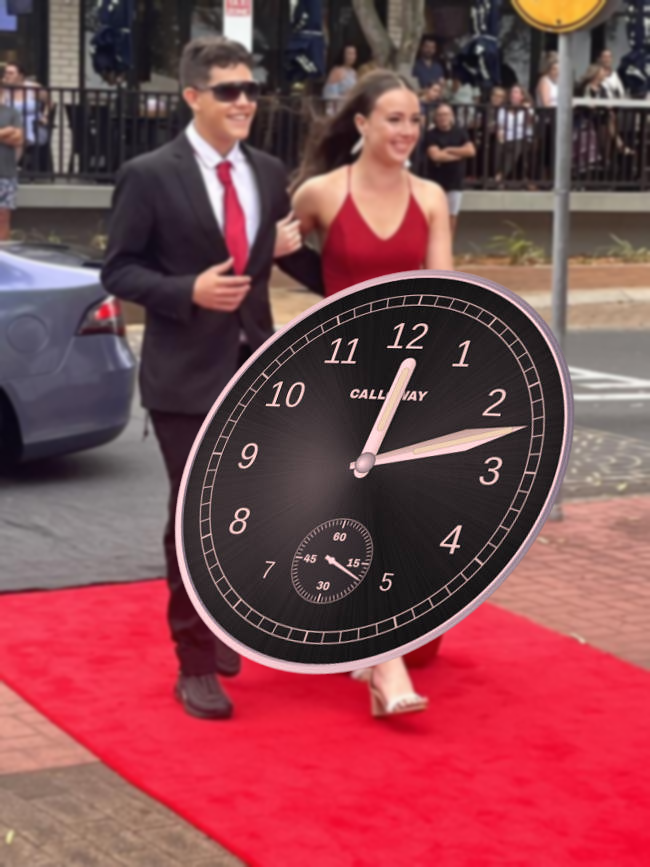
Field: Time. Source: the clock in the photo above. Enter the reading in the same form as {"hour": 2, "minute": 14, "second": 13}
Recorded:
{"hour": 12, "minute": 12, "second": 19}
